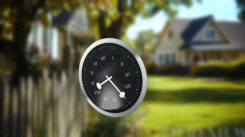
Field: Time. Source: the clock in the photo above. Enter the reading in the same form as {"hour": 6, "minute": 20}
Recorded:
{"hour": 8, "minute": 25}
